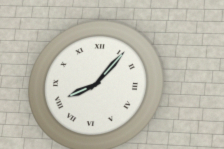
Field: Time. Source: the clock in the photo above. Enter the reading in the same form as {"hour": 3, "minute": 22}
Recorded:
{"hour": 8, "minute": 6}
